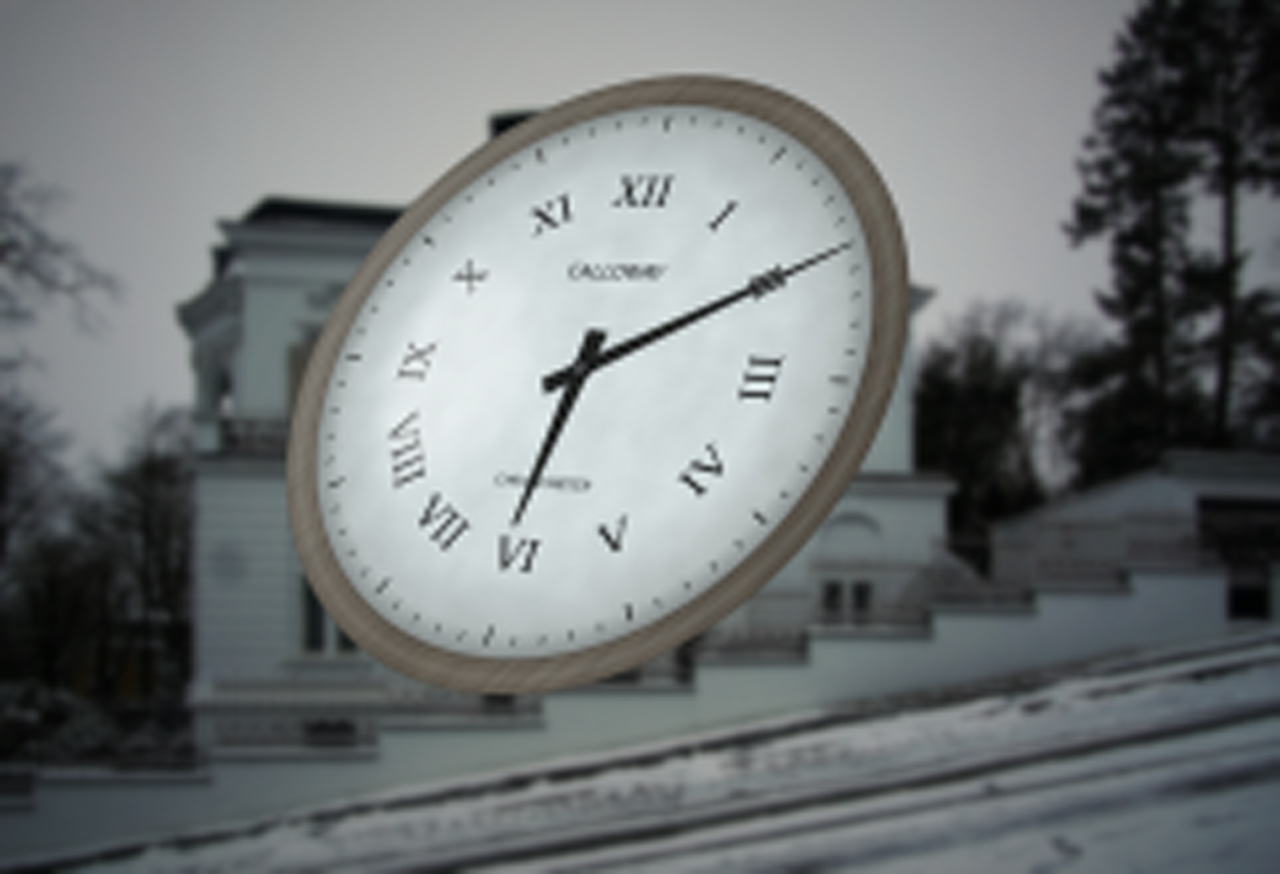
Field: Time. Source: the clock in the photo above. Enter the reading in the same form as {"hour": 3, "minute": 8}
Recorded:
{"hour": 6, "minute": 10}
